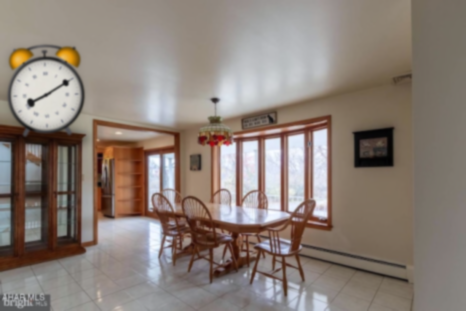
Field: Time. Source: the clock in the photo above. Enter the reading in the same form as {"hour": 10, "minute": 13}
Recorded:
{"hour": 8, "minute": 10}
